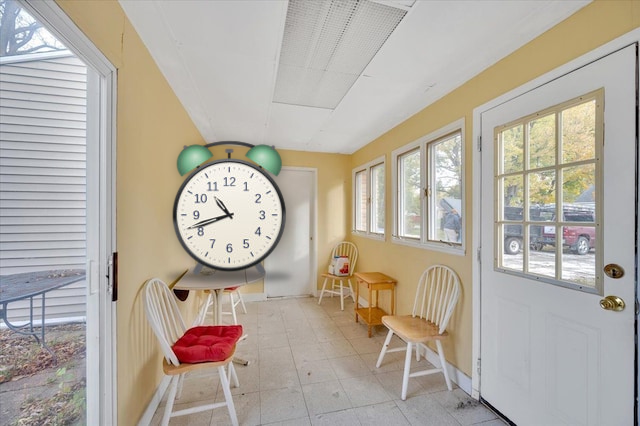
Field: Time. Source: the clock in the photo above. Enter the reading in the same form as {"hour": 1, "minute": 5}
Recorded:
{"hour": 10, "minute": 42}
